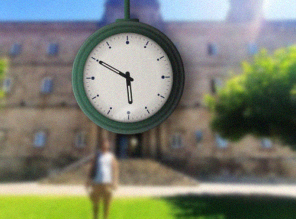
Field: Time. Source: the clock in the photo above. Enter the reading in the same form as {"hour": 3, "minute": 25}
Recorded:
{"hour": 5, "minute": 50}
